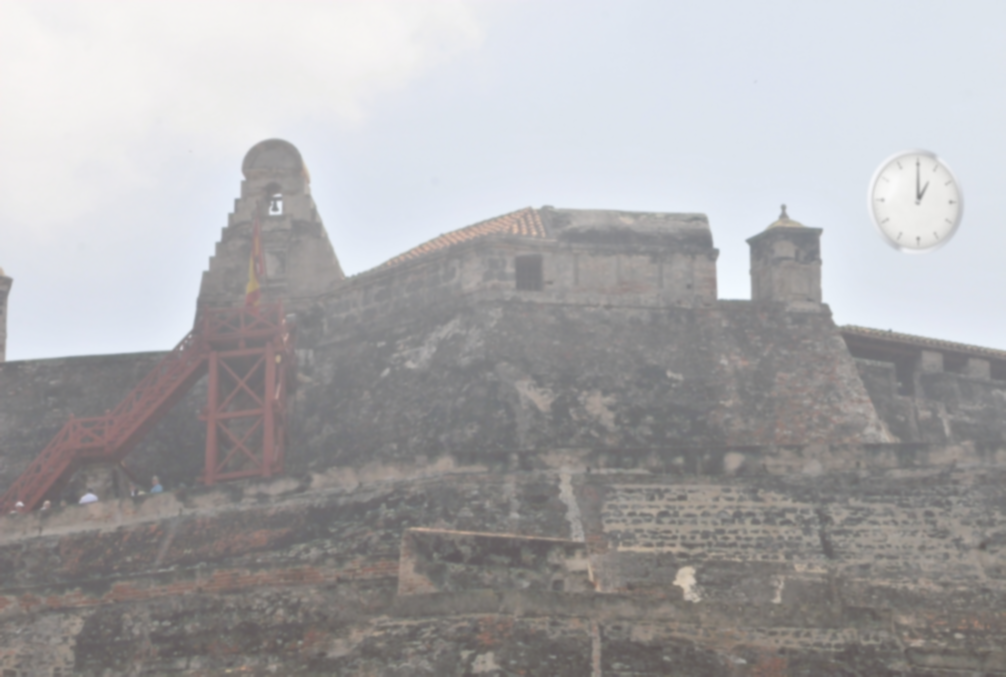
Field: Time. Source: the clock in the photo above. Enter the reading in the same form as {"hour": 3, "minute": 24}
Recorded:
{"hour": 1, "minute": 0}
